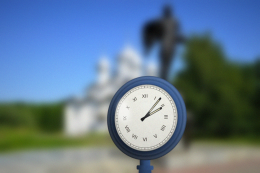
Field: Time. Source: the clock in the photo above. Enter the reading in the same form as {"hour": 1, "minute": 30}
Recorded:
{"hour": 2, "minute": 7}
